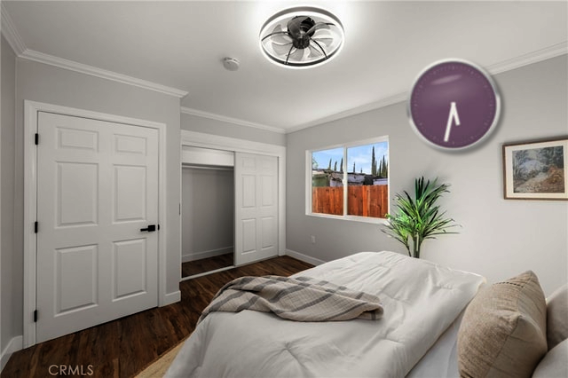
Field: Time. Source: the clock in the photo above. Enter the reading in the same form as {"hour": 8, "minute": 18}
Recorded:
{"hour": 5, "minute": 32}
